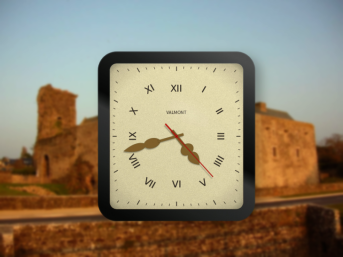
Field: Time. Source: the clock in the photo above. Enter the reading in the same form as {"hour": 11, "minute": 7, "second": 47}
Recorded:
{"hour": 4, "minute": 42, "second": 23}
